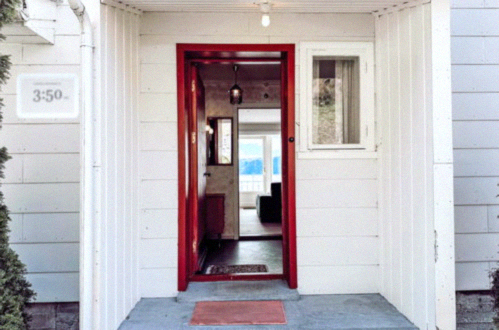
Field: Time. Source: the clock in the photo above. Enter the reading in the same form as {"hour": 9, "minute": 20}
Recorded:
{"hour": 3, "minute": 50}
